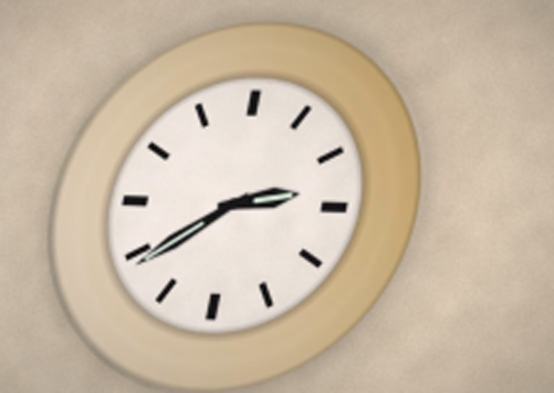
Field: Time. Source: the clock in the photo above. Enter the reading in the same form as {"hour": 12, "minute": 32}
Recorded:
{"hour": 2, "minute": 39}
